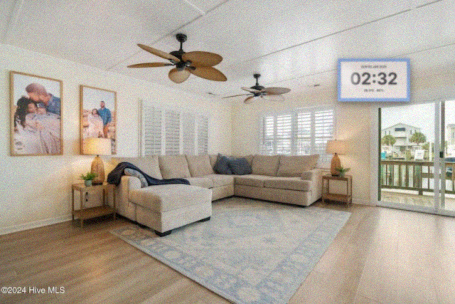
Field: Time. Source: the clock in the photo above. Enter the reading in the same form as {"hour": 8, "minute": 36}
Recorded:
{"hour": 2, "minute": 32}
